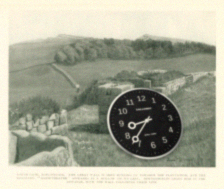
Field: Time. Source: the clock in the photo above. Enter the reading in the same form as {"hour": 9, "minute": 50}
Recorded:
{"hour": 8, "minute": 37}
